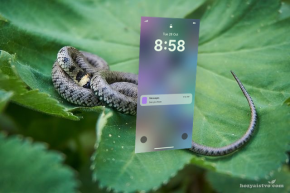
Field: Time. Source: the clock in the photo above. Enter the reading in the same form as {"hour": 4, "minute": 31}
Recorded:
{"hour": 8, "minute": 58}
